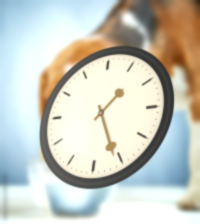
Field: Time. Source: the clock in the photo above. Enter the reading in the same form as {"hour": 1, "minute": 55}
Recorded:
{"hour": 1, "minute": 26}
